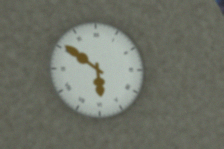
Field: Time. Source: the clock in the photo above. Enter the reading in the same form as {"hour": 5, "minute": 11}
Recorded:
{"hour": 5, "minute": 51}
